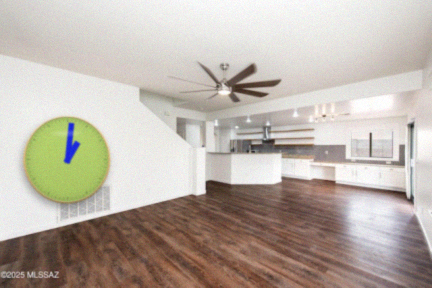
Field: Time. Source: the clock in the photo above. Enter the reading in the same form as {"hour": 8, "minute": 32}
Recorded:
{"hour": 1, "minute": 1}
